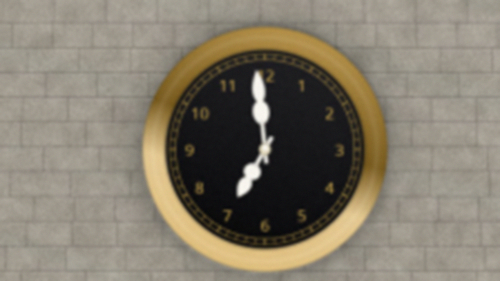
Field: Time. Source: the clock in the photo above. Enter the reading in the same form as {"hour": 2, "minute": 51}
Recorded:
{"hour": 6, "minute": 59}
